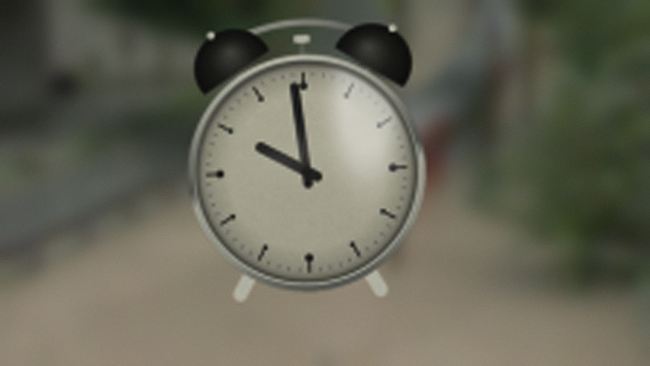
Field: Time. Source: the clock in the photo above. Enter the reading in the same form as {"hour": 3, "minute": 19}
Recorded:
{"hour": 9, "minute": 59}
